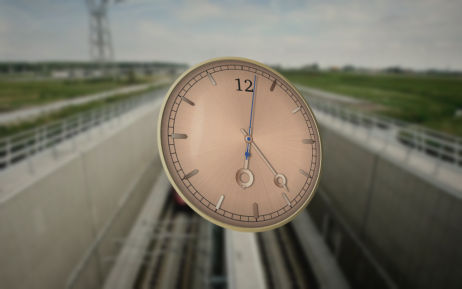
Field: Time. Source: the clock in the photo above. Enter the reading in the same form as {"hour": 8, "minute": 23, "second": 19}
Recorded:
{"hour": 6, "minute": 24, "second": 2}
